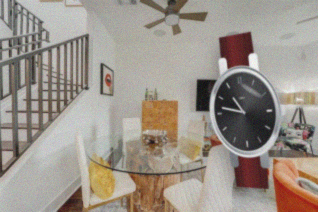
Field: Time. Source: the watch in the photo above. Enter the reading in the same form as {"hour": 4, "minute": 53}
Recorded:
{"hour": 10, "minute": 47}
